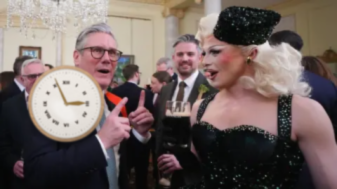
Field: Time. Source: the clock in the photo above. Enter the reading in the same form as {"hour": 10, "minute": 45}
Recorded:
{"hour": 2, "minute": 56}
